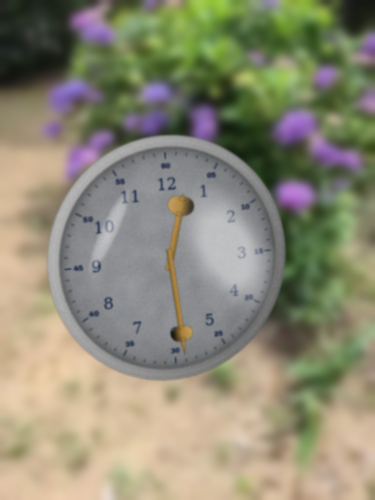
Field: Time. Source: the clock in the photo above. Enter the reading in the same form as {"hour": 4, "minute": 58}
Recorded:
{"hour": 12, "minute": 29}
